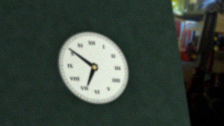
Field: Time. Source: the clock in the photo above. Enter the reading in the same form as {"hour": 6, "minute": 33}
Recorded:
{"hour": 6, "minute": 51}
